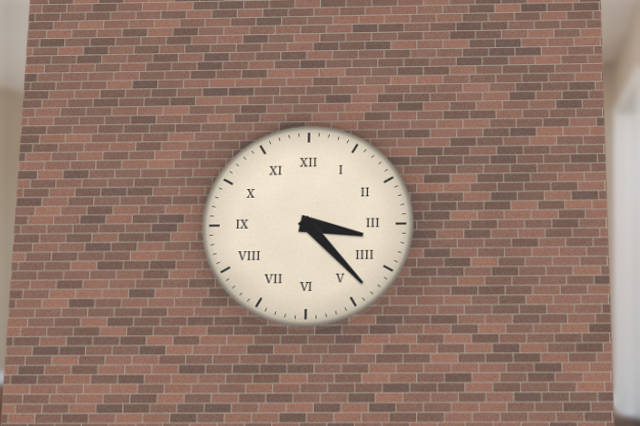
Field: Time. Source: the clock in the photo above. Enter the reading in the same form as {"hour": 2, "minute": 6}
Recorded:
{"hour": 3, "minute": 23}
